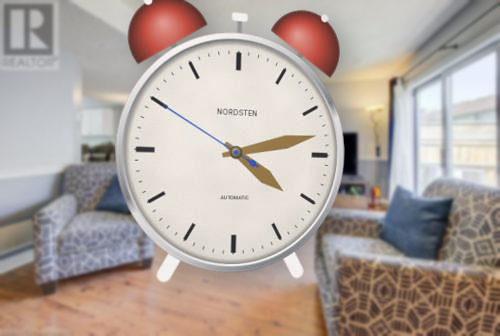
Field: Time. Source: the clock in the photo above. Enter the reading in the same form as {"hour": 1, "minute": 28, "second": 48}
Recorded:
{"hour": 4, "minute": 12, "second": 50}
